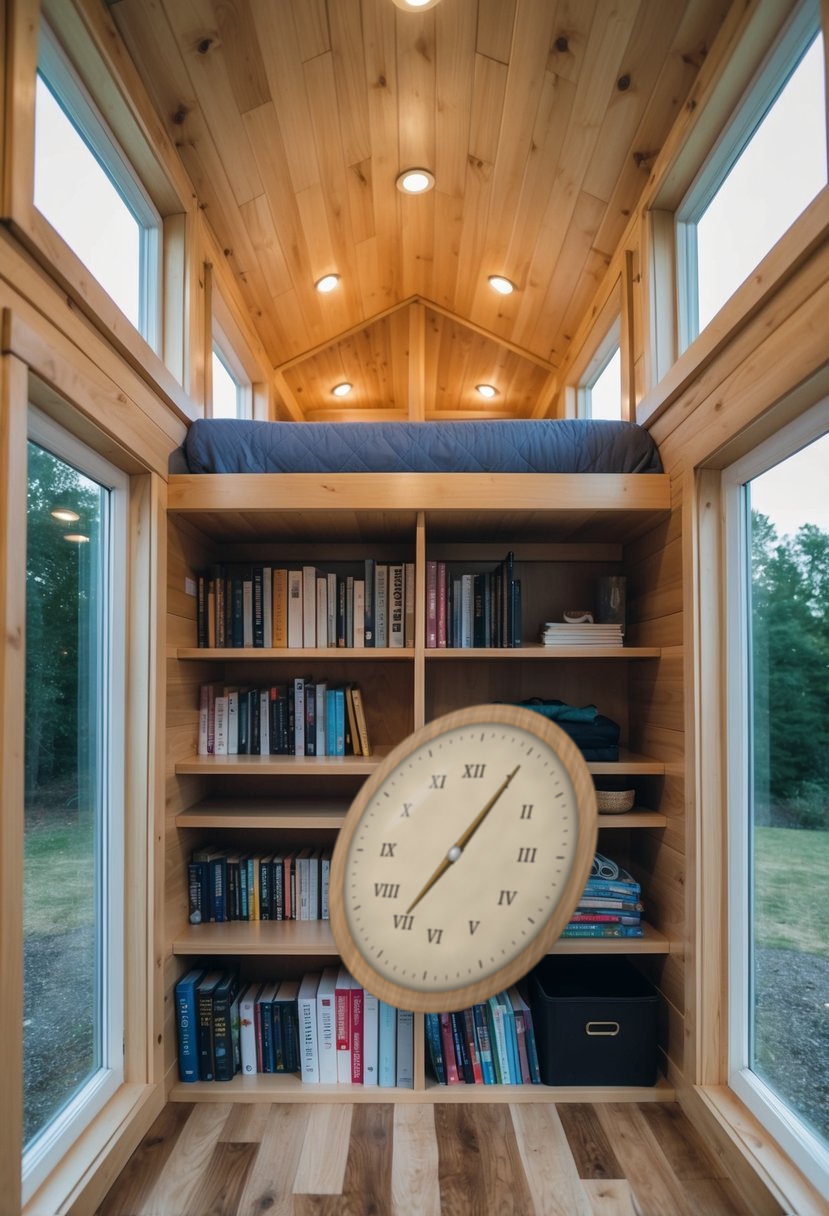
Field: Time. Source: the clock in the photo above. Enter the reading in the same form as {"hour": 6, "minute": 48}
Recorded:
{"hour": 7, "minute": 5}
